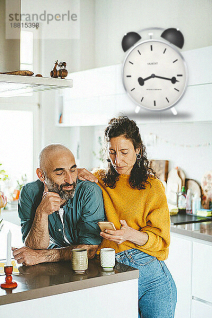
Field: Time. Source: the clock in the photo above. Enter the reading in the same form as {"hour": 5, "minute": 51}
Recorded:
{"hour": 8, "minute": 17}
